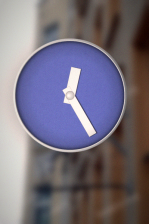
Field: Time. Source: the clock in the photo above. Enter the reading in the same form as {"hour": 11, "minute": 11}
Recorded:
{"hour": 12, "minute": 25}
